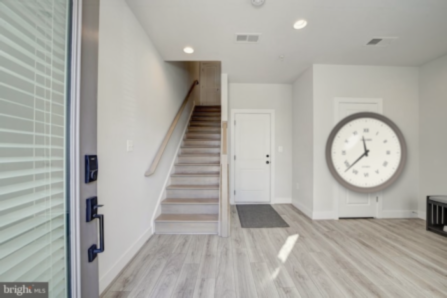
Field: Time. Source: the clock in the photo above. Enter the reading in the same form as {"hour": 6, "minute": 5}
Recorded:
{"hour": 11, "minute": 38}
